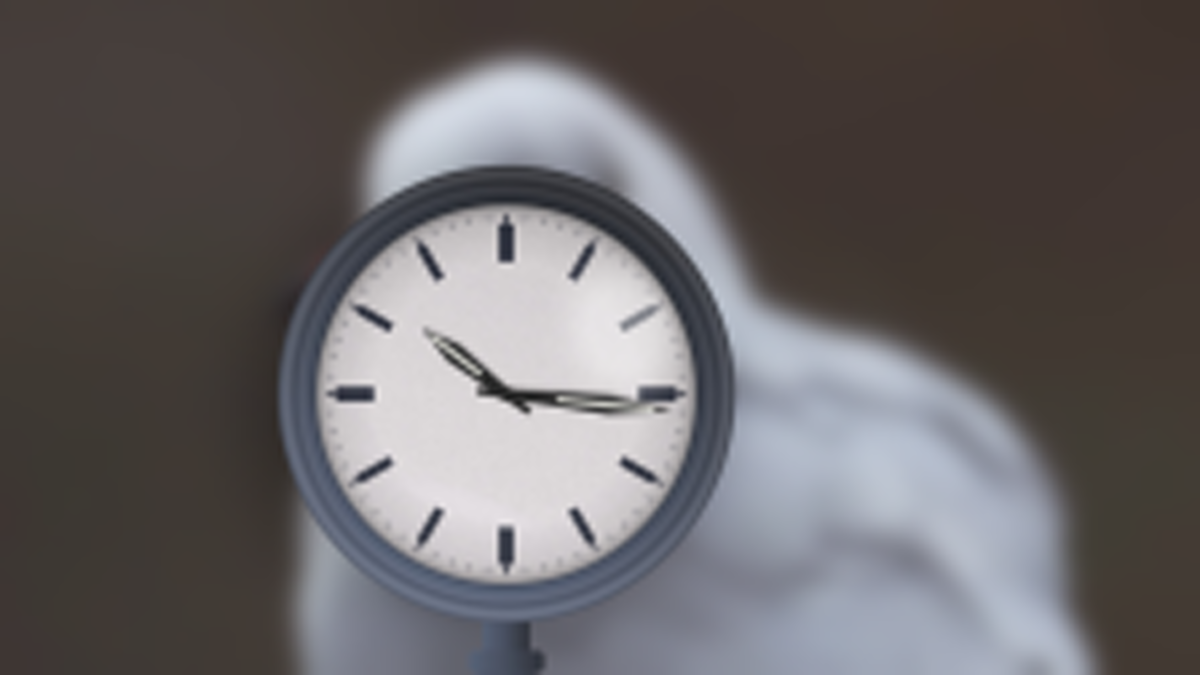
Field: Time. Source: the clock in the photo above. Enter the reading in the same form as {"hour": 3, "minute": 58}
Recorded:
{"hour": 10, "minute": 16}
